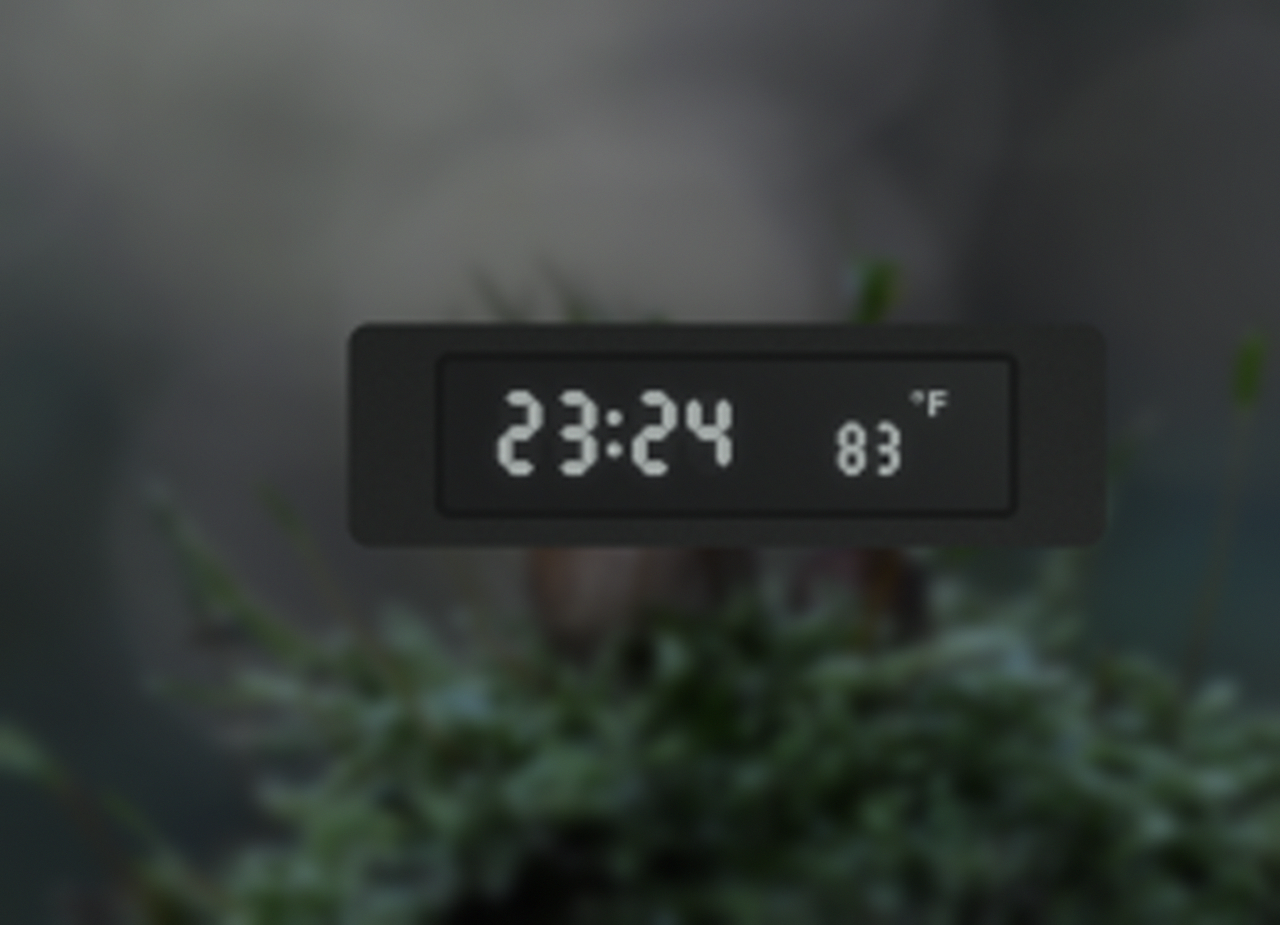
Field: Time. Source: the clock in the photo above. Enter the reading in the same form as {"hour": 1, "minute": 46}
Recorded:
{"hour": 23, "minute": 24}
